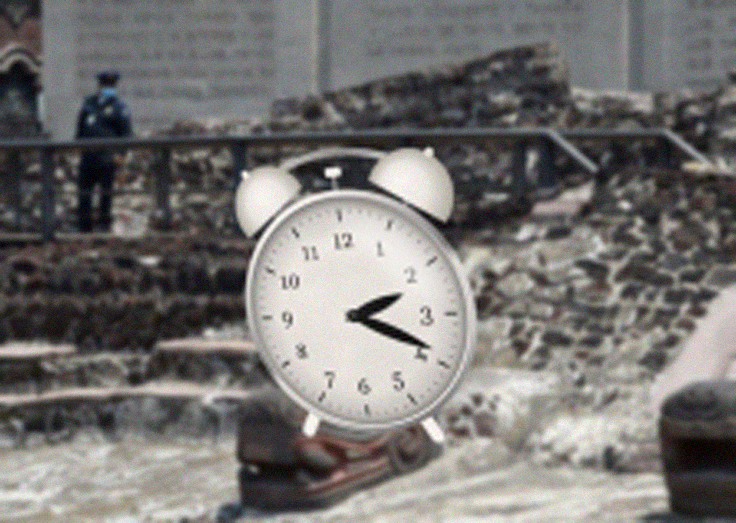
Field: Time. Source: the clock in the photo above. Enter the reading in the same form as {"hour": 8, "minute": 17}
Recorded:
{"hour": 2, "minute": 19}
